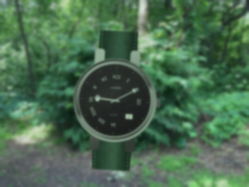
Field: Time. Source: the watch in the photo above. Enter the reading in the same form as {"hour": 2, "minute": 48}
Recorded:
{"hour": 9, "minute": 10}
